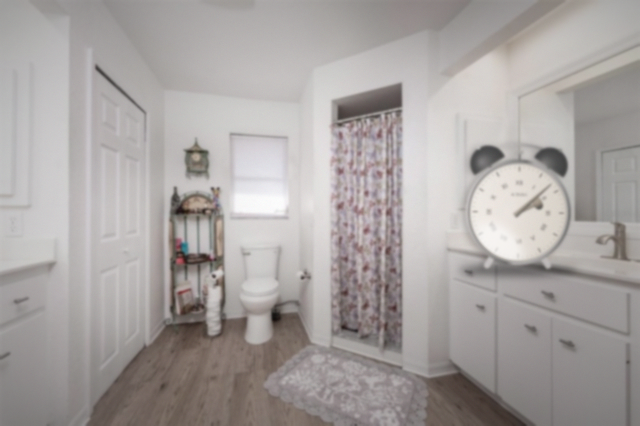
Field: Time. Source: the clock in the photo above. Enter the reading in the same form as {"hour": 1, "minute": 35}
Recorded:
{"hour": 2, "minute": 8}
